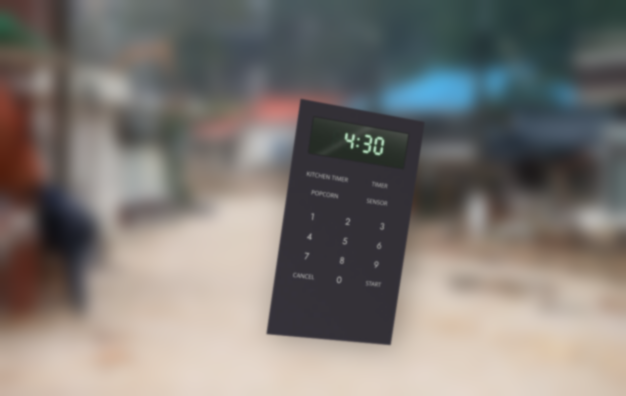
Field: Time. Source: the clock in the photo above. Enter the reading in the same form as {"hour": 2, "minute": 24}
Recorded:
{"hour": 4, "minute": 30}
